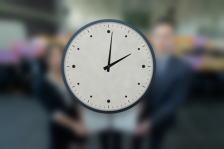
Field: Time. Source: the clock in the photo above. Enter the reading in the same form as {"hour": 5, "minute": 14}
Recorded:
{"hour": 2, "minute": 1}
